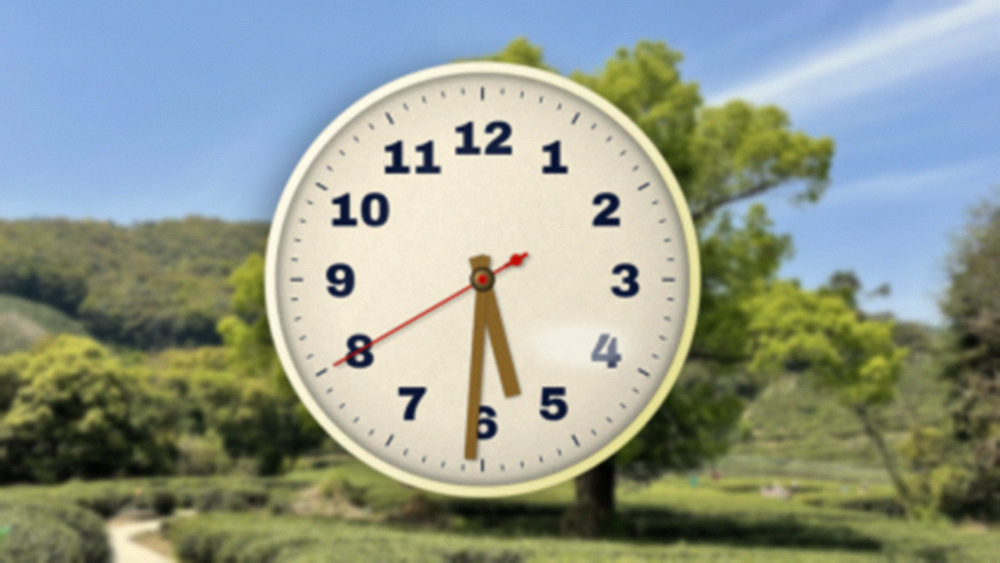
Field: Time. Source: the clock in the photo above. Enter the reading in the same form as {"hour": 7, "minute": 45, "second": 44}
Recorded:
{"hour": 5, "minute": 30, "second": 40}
